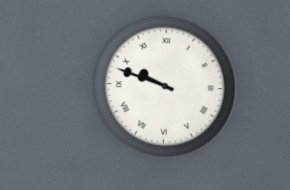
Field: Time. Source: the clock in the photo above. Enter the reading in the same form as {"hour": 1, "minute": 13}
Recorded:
{"hour": 9, "minute": 48}
